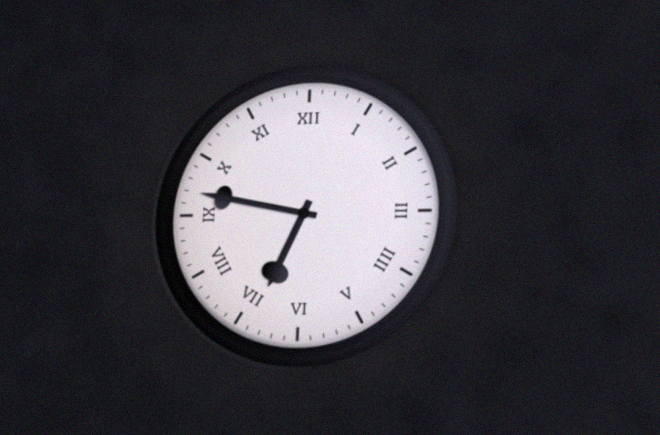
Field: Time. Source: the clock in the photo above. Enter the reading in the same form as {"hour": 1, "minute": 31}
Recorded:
{"hour": 6, "minute": 47}
